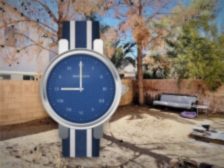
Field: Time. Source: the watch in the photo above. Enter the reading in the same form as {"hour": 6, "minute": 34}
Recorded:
{"hour": 9, "minute": 0}
